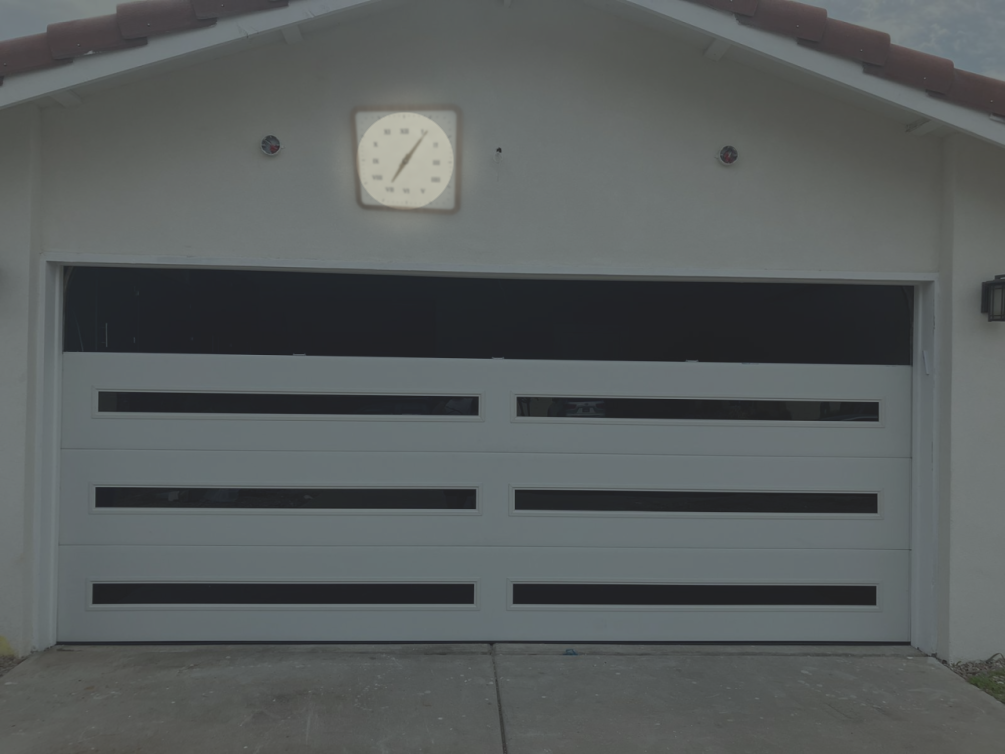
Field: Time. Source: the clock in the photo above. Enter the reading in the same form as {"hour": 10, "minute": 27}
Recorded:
{"hour": 7, "minute": 6}
